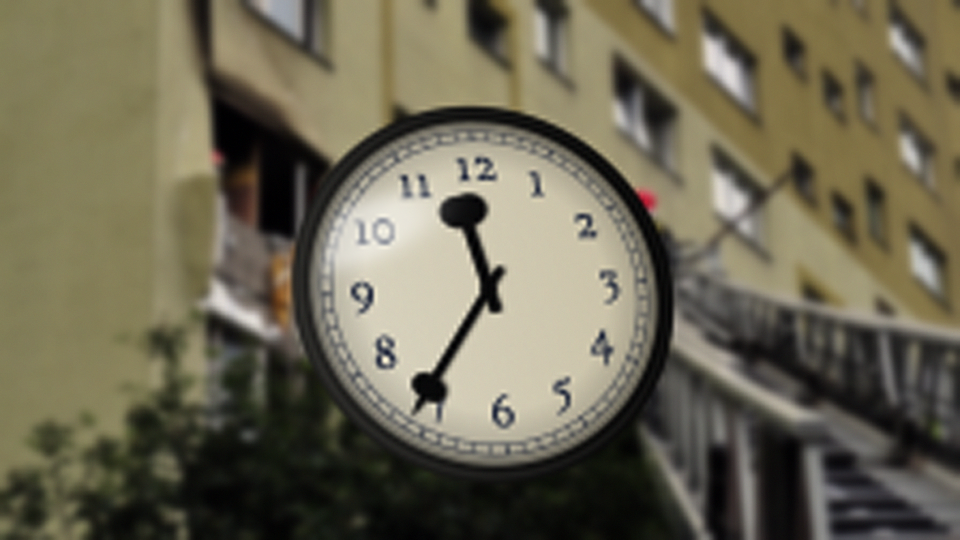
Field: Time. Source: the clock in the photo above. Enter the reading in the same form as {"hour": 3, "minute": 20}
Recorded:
{"hour": 11, "minute": 36}
